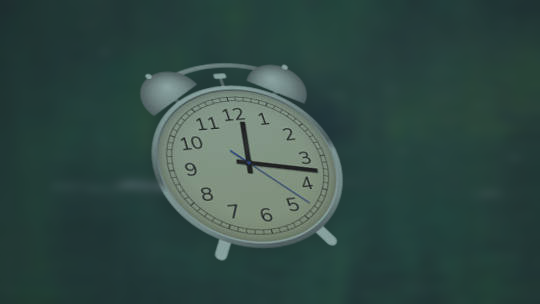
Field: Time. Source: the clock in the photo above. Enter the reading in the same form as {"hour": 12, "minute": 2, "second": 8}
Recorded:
{"hour": 12, "minute": 17, "second": 23}
